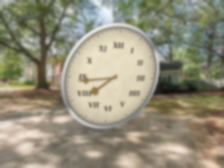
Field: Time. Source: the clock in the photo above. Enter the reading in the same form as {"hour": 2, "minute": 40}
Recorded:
{"hour": 7, "minute": 44}
